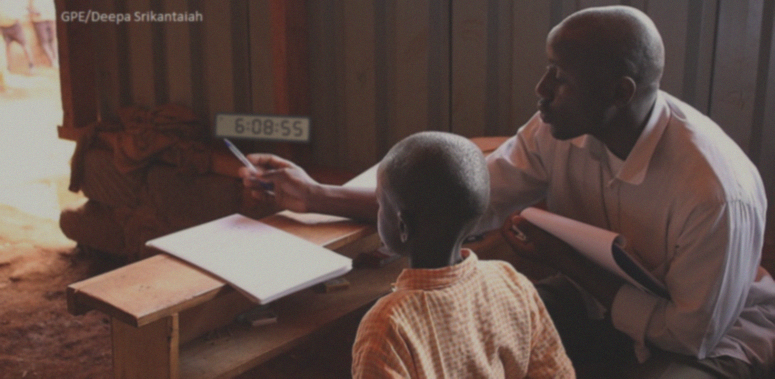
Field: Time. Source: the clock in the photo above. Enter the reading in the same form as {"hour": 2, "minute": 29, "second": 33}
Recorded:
{"hour": 6, "minute": 8, "second": 55}
